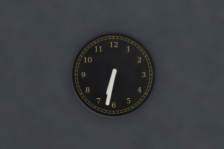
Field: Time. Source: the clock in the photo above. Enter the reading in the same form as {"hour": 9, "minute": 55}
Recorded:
{"hour": 6, "minute": 32}
